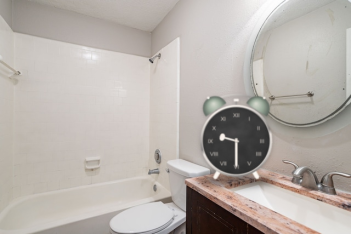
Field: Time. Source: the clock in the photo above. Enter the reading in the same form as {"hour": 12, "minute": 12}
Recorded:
{"hour": 9, "minute": 30}
